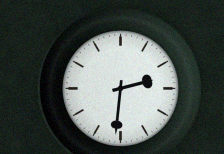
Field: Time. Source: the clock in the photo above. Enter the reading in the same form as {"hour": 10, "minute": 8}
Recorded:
{"hour": 2, "minute": 31}
